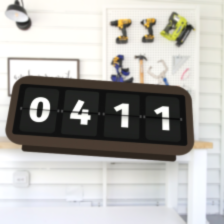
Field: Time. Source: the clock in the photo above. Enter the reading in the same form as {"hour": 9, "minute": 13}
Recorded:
{"hour": 4, "minute": 11}
